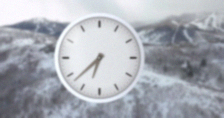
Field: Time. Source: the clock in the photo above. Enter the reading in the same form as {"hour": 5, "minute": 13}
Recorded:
{"hour": 6, "minute": 38}
